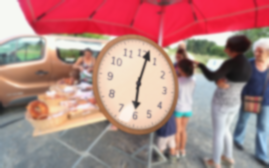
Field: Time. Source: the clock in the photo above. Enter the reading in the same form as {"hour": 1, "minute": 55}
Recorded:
{"hour": 6, "minute": 2}
